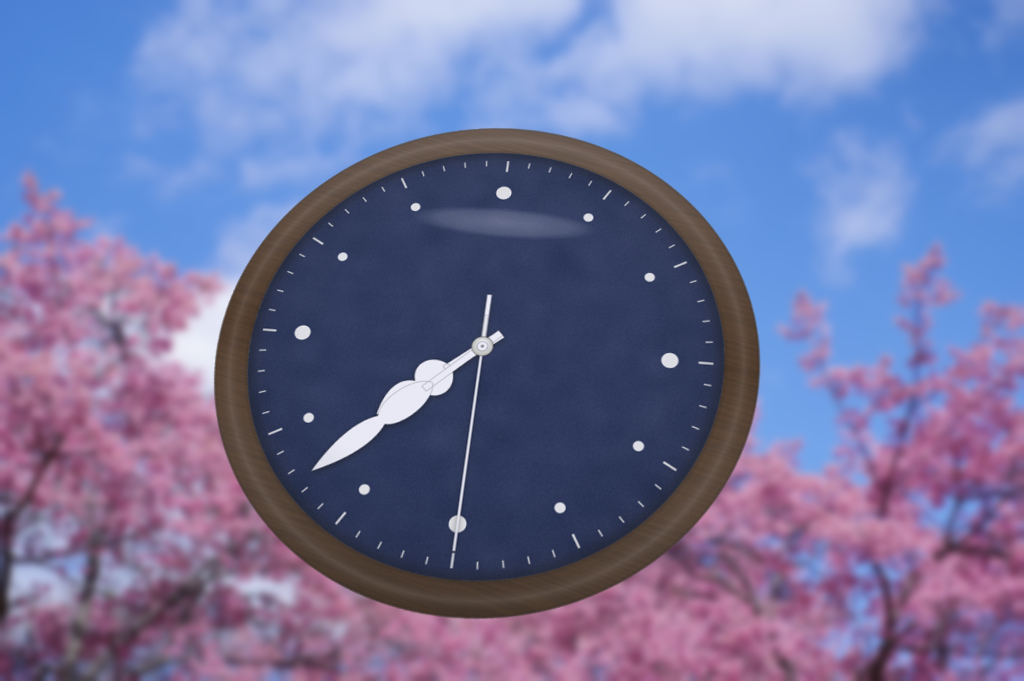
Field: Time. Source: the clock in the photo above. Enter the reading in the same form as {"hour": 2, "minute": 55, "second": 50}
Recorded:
{"hour": 7, "minute": 37, "second": 30}
